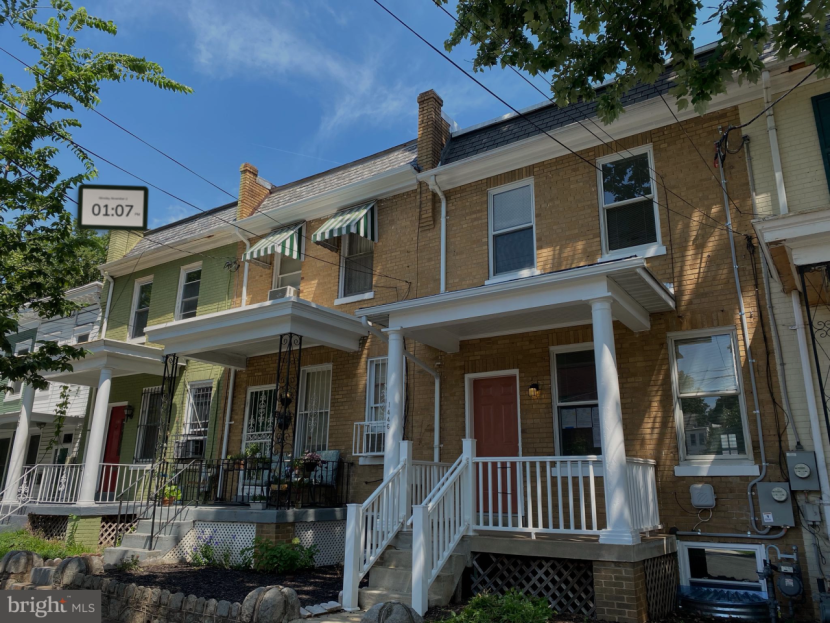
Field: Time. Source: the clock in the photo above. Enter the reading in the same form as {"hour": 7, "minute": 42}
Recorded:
{"hour": 1, "minute": 7}
